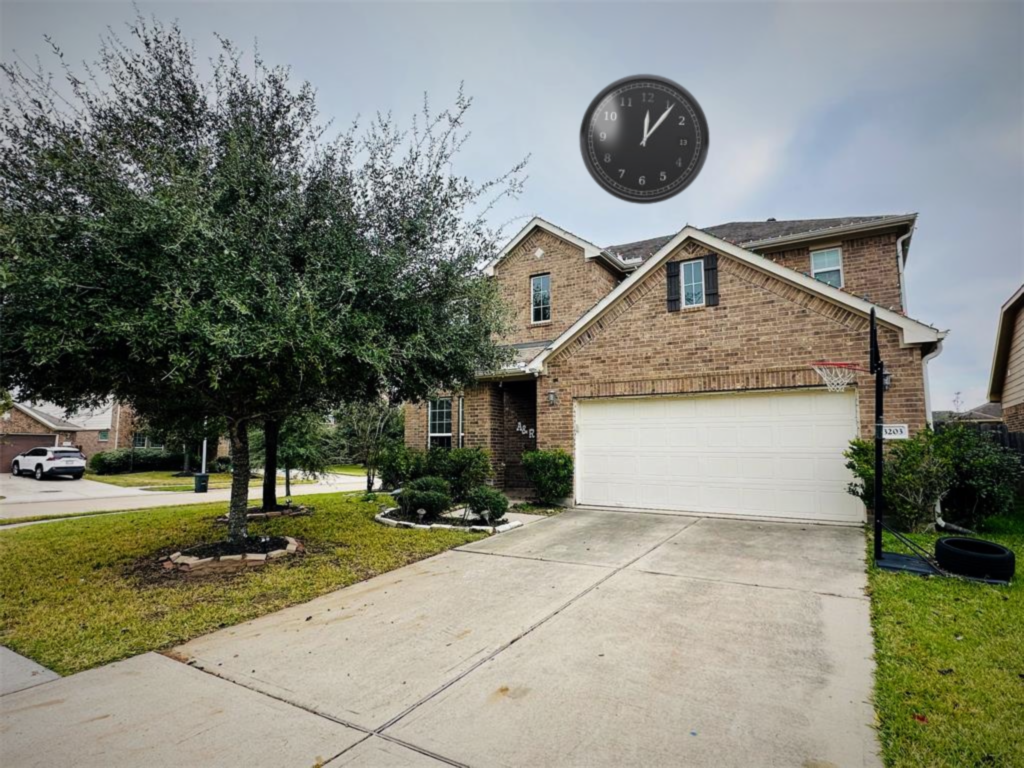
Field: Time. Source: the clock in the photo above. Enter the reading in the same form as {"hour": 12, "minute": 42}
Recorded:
{"hour": 12, "minute": 6}
